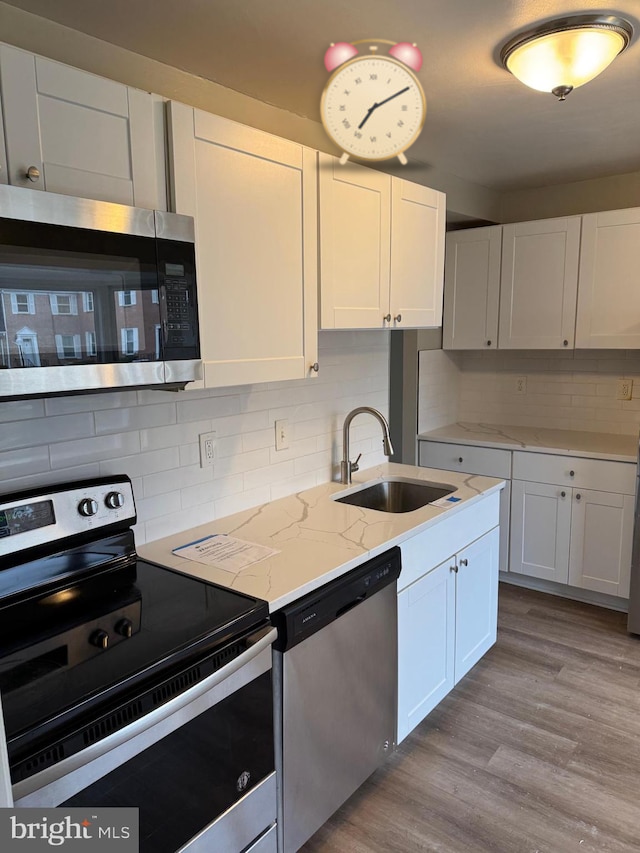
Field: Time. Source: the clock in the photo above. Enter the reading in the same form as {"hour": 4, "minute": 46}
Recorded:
{"hour": 7, "minute": 10}
